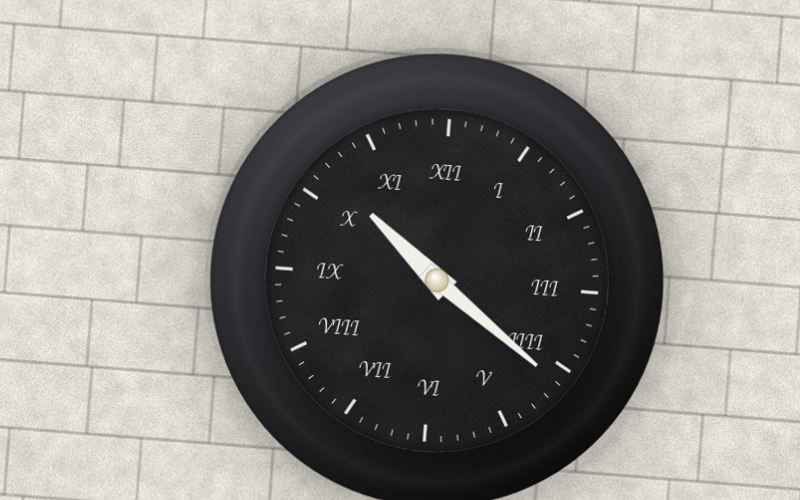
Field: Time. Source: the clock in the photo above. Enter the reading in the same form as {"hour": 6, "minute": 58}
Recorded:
{"hour": 10, "minute": 21}
